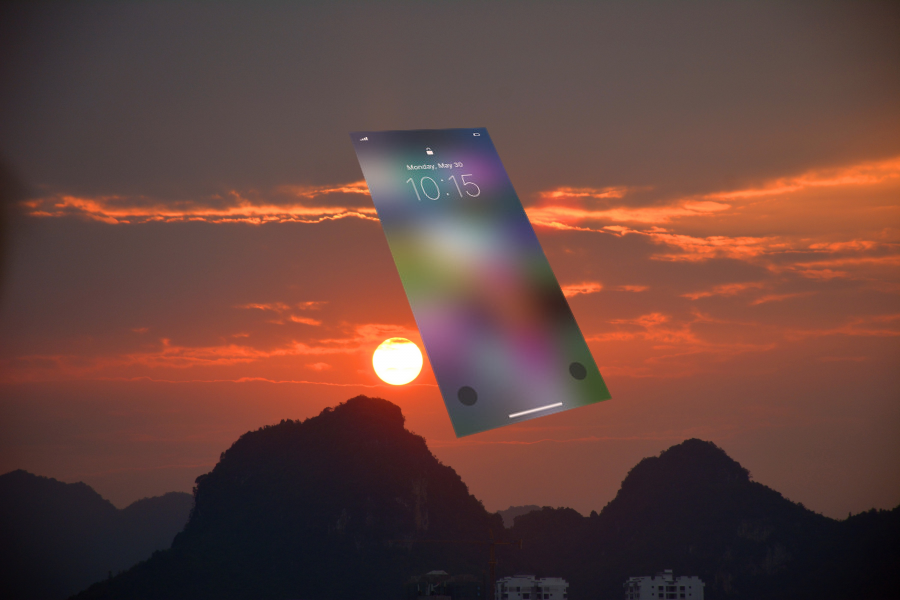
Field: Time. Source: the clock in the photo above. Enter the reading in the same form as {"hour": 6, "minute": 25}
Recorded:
{"hour": 10, "minute": 15}
